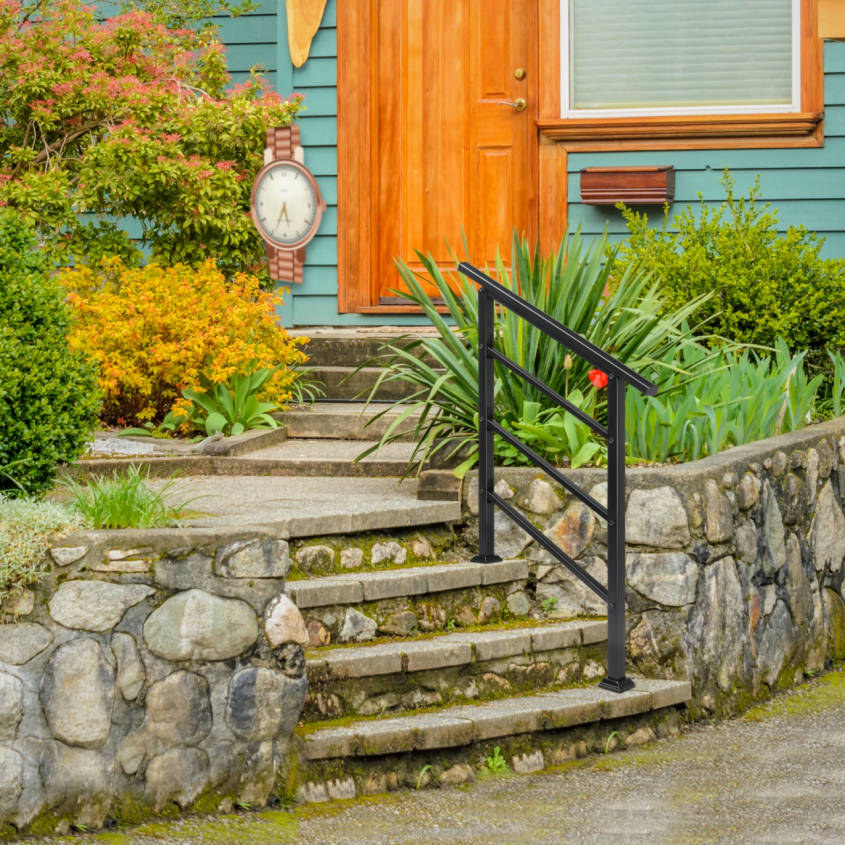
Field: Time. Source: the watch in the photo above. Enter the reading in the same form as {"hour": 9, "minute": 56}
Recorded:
{"hour": 5, "minute": 34}
